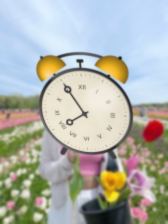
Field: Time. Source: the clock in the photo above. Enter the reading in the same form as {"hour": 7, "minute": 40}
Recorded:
{"hour": 7, "minute": 55}
